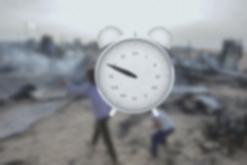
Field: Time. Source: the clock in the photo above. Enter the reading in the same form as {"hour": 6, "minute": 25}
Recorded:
{"hour": 9, "minute": 49}
